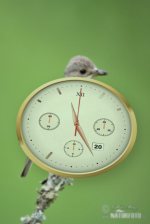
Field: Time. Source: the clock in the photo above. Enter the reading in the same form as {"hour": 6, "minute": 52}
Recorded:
{"hour": 11, "minute": 25}
